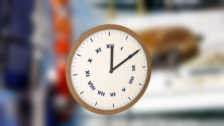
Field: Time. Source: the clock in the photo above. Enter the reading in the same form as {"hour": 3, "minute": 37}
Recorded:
{"hour": 12, "minute": 10}
